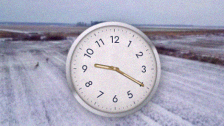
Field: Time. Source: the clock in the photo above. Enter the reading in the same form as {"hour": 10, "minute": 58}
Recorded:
{"hour": 9, "minute": 20}
